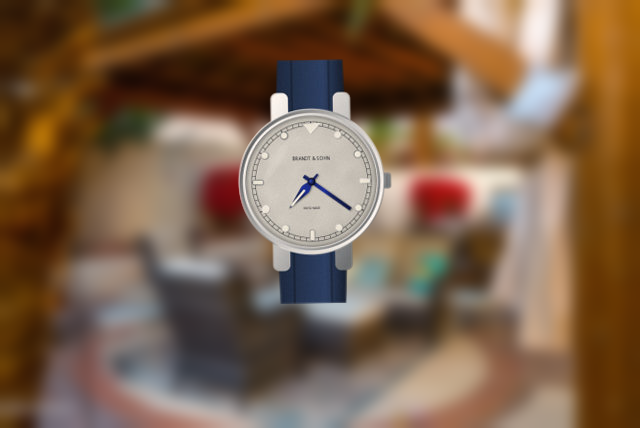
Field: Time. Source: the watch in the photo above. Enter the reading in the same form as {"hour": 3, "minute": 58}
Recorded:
{"hour": 7, "minute": 21}
